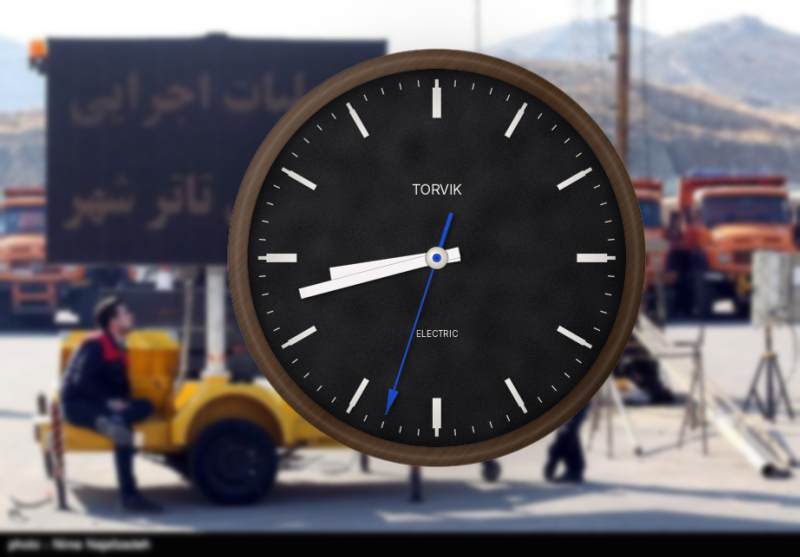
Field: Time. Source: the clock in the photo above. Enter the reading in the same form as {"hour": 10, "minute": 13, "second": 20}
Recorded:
{"hour": 8, "minute": 42, "second": 33}
